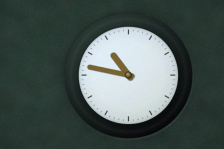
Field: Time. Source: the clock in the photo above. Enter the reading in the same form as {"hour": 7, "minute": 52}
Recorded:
{"hour": 10, "minute": 47}
